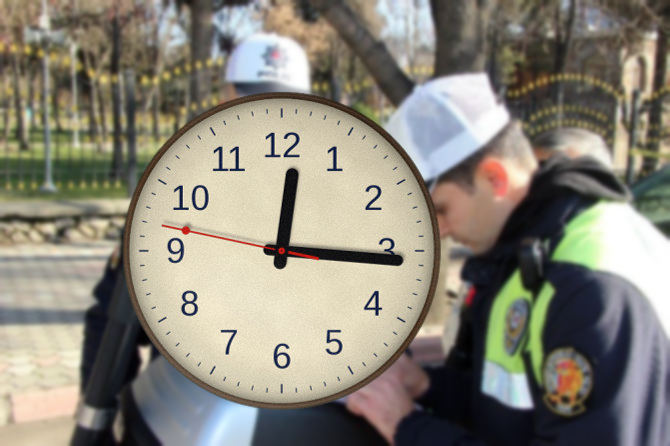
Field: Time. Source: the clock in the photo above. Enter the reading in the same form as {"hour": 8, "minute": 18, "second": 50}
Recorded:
{"hour": 12, "minute": 15, "second": 47}
